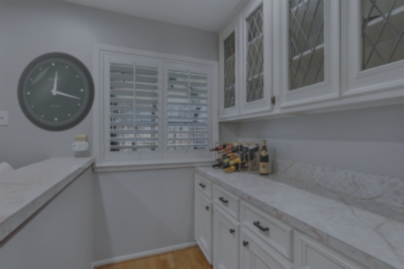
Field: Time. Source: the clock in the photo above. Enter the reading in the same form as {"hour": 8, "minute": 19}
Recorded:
{"hour": 12, "minute": 18}
